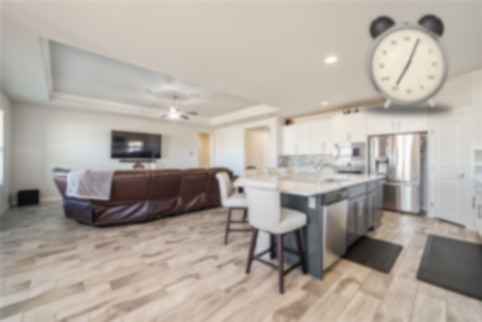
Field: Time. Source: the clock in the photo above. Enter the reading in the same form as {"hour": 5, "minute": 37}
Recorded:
{"hour": 7, "minute": 4}
